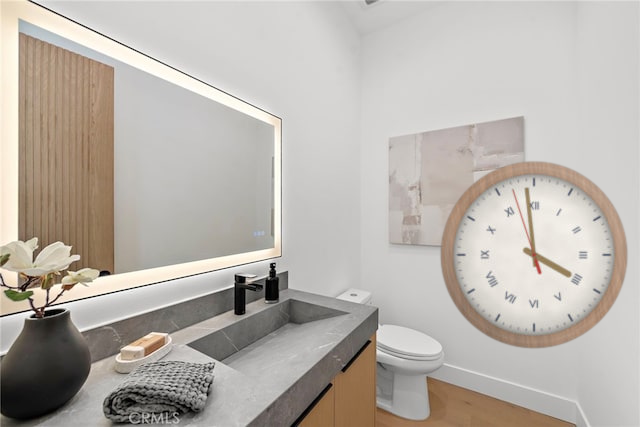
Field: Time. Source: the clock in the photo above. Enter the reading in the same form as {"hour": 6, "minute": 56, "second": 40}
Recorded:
{"hour": 3, "minute": 58, "second": 57}
